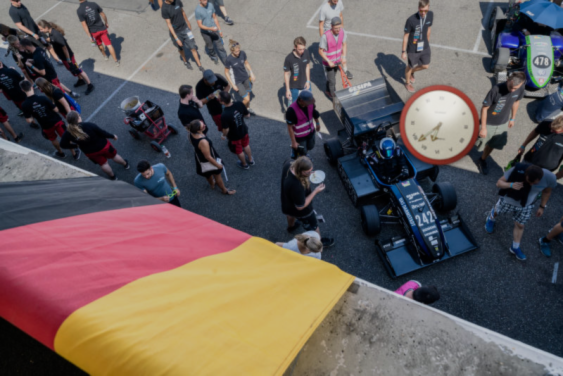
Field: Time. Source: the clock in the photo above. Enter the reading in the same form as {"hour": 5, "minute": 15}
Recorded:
{"hour": 6, "minute": 38}
